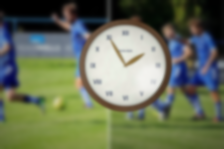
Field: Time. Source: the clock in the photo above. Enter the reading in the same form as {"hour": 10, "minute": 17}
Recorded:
{"hour": 1, "minute": 55}
